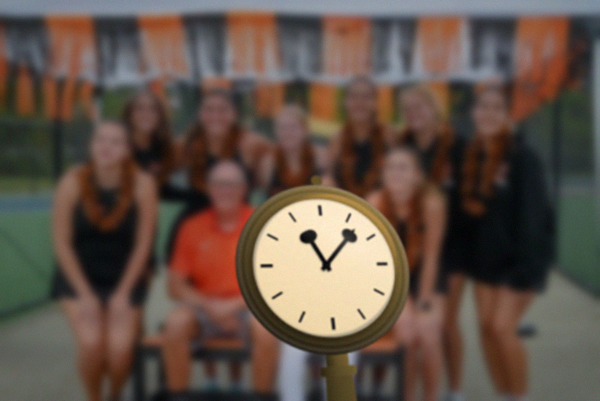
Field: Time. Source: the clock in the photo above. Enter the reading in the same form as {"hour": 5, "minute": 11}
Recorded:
{"hour": 11, "minute": 7}
